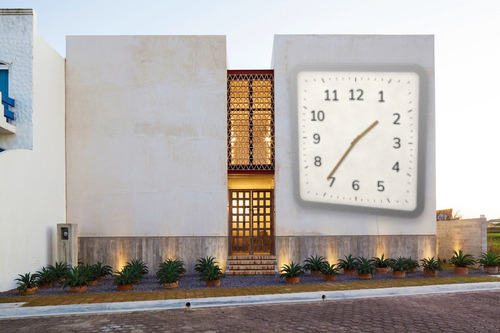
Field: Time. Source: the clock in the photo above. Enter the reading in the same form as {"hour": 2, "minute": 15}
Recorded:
{"hour": 1, "minute": 36}
